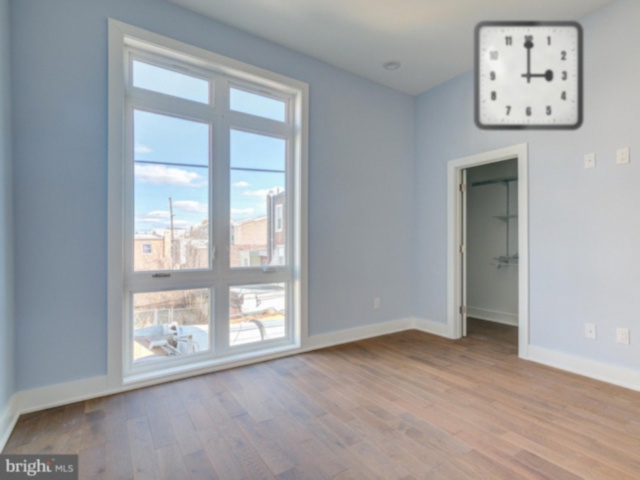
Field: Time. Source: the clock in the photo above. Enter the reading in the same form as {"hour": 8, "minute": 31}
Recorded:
{"hour": 3, "minute": 0}
